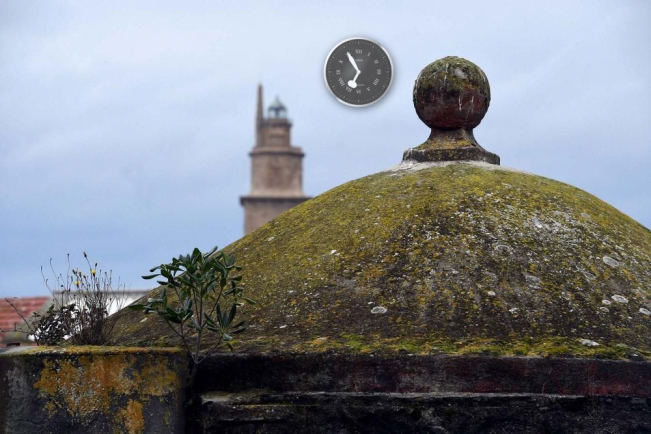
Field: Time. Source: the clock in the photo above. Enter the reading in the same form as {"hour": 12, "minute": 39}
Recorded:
{"hour": 6, "minute": 55}
